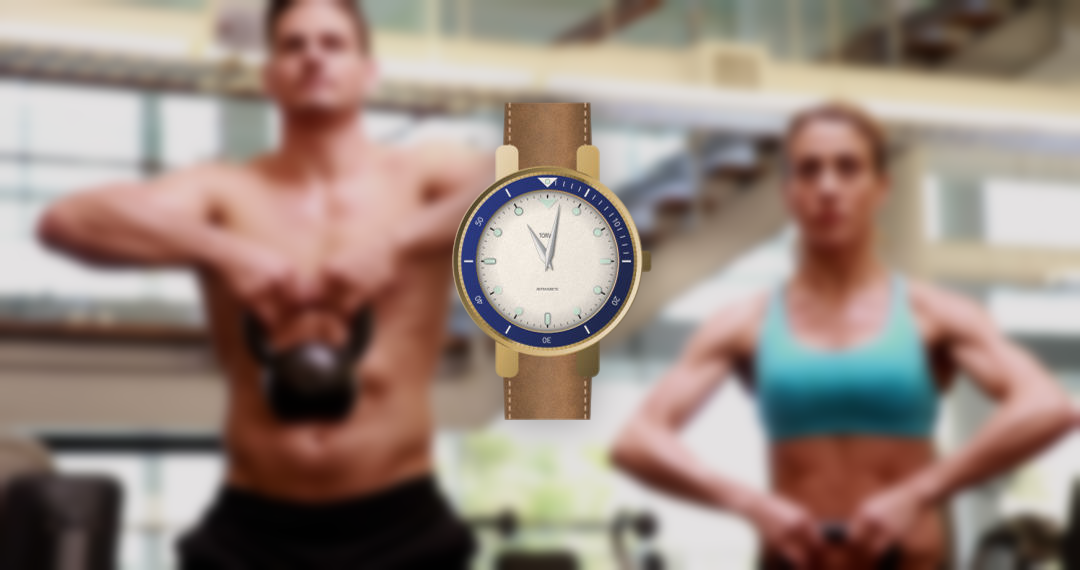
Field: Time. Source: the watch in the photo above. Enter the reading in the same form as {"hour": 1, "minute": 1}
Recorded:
{"hour": 11, "minute": 2}
